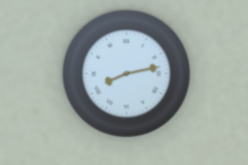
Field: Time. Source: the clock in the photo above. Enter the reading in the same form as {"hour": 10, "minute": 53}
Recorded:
{"hour": 8, "minute": 13}
